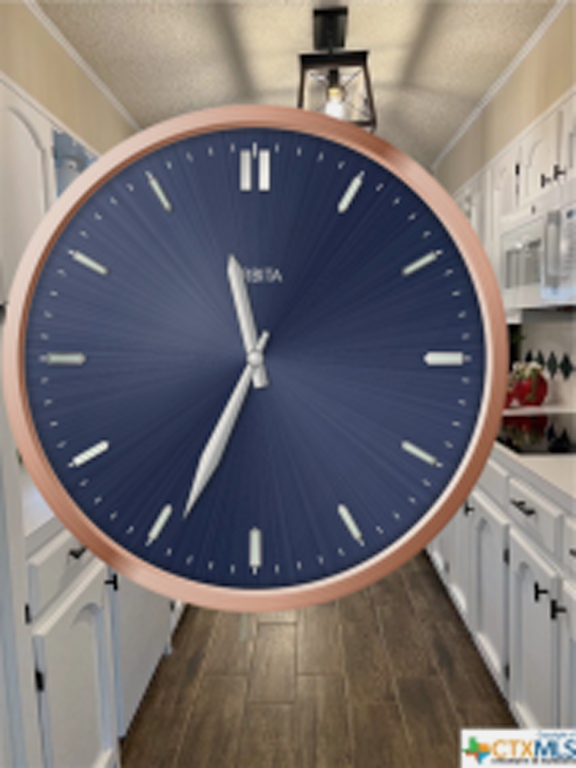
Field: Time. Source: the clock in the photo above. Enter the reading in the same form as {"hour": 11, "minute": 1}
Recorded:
{"hour": 11, "minute": 34}
